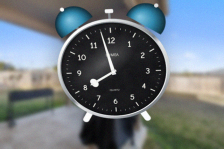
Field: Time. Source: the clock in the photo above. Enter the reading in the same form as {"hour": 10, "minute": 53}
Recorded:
{"hour": 7, "minute": 58}
